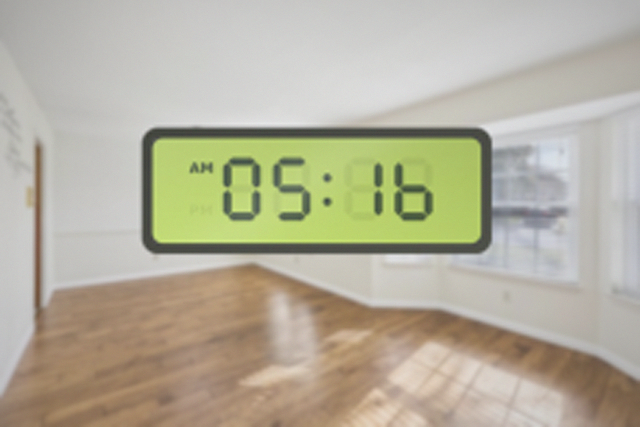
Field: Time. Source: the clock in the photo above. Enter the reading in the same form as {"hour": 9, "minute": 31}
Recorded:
{"hour": 5, "minute": 16}
